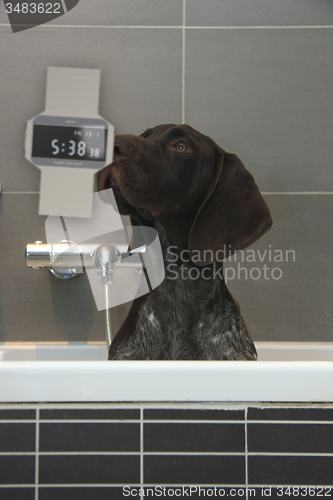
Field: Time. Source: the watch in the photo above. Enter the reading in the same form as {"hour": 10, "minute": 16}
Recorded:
{"hour": 5, "minute": 38}
